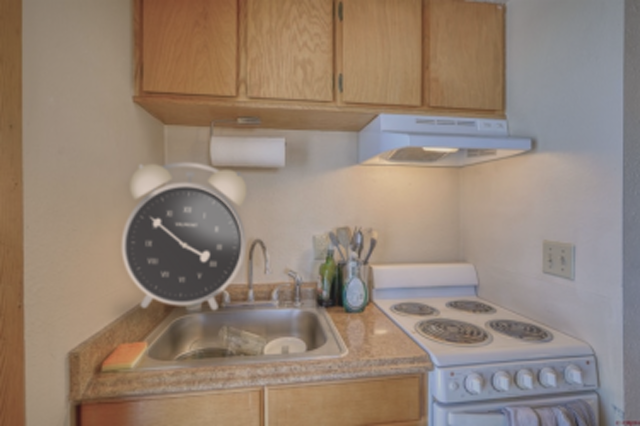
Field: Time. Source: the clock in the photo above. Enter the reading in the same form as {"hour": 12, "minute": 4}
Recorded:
{"hour": 3, "minute": 51}
